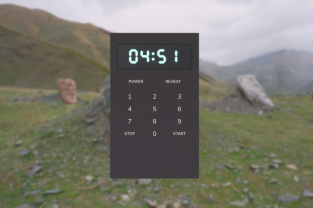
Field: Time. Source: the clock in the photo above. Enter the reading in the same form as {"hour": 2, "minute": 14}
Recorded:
{"hour": 4, "minute": 51}
